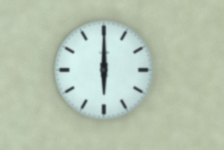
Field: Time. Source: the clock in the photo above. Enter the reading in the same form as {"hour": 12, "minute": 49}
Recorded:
{"hour": 6, "minute": 0}
